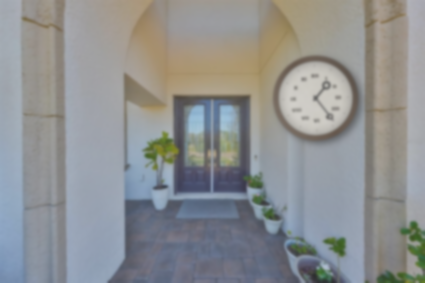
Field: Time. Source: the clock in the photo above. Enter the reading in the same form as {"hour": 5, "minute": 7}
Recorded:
{"hour": 1, "minute": 24}
